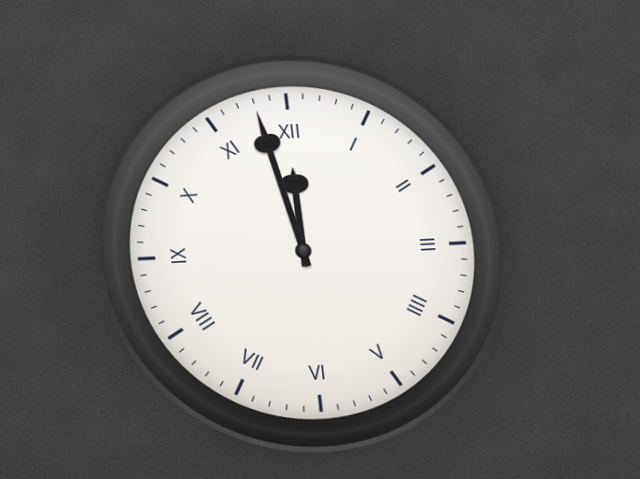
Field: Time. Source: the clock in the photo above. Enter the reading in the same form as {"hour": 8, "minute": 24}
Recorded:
{"hour": 11, "minute": 58}
